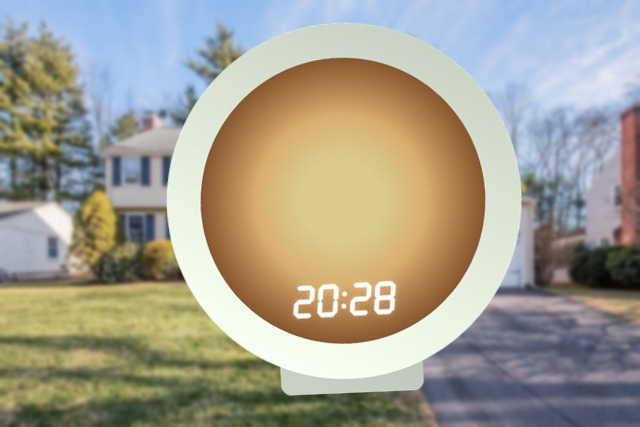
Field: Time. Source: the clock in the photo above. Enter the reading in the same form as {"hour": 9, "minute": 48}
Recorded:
{"hour": 20, "minute": 28}
